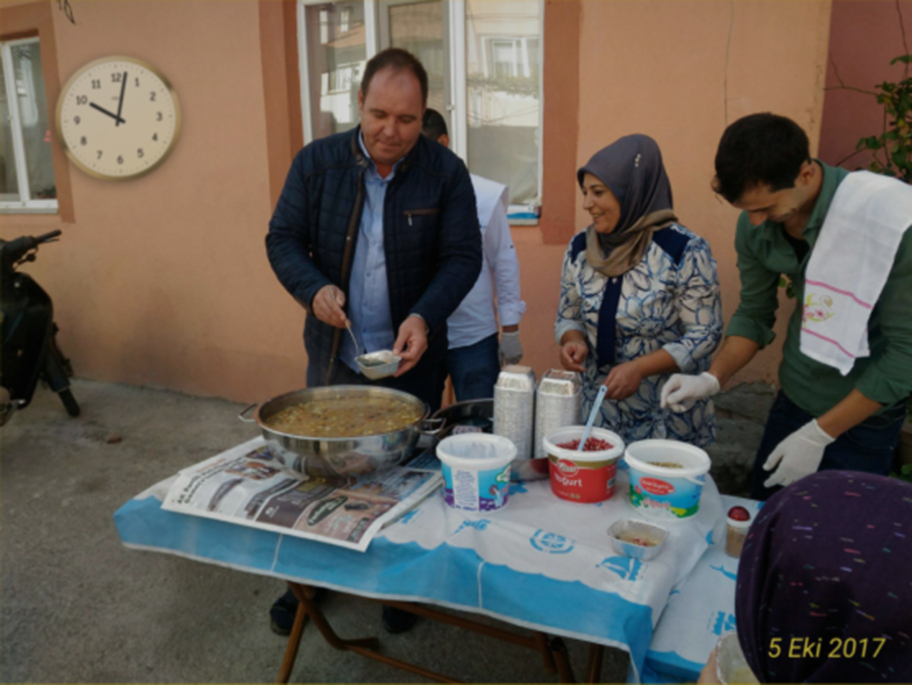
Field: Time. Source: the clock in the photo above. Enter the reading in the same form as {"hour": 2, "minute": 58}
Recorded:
{"hour": 10, "minute": 2}
